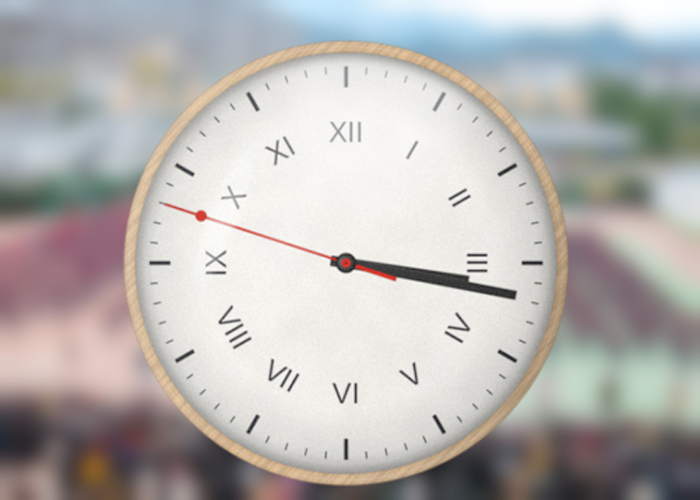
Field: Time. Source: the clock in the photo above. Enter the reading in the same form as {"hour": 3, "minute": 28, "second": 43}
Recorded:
{"hour": 3, "minute": 16, "second": 48}
